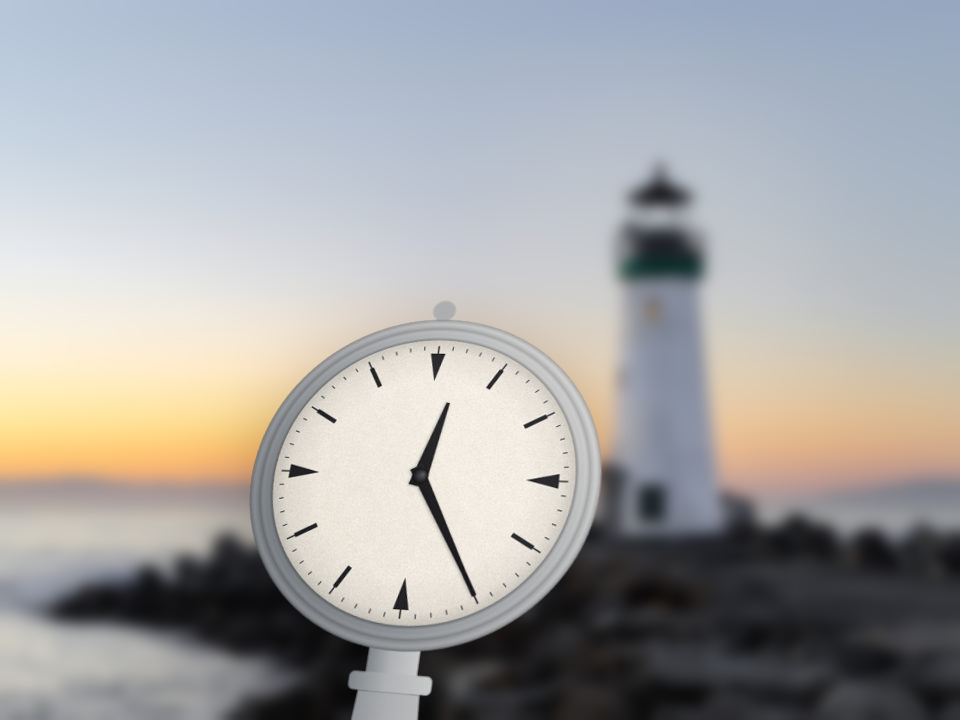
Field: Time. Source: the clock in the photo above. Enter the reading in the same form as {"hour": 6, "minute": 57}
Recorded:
{"hour": 12, "minute": 25}
